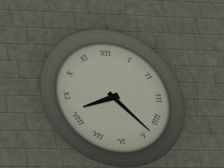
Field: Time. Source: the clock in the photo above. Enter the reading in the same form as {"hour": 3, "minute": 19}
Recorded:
{"hour": 8, "minute": 23}
